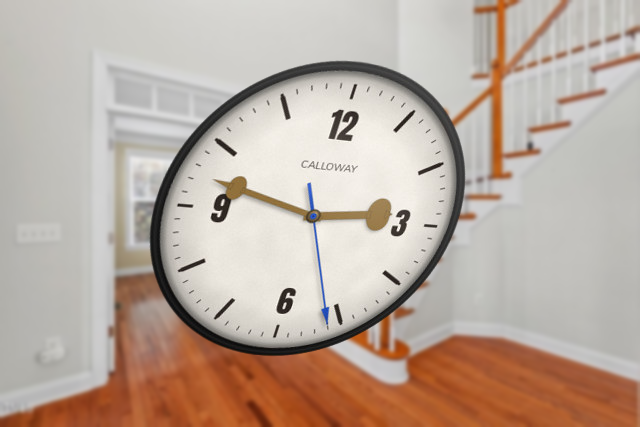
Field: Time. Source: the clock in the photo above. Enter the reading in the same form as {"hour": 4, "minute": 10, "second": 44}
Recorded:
{"hour": 2, "minute": 47, "second": 26}
